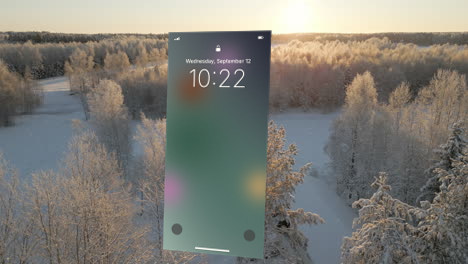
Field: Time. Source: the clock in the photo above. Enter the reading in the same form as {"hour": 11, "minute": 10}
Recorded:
{"hour": 10, "minute": 22}
